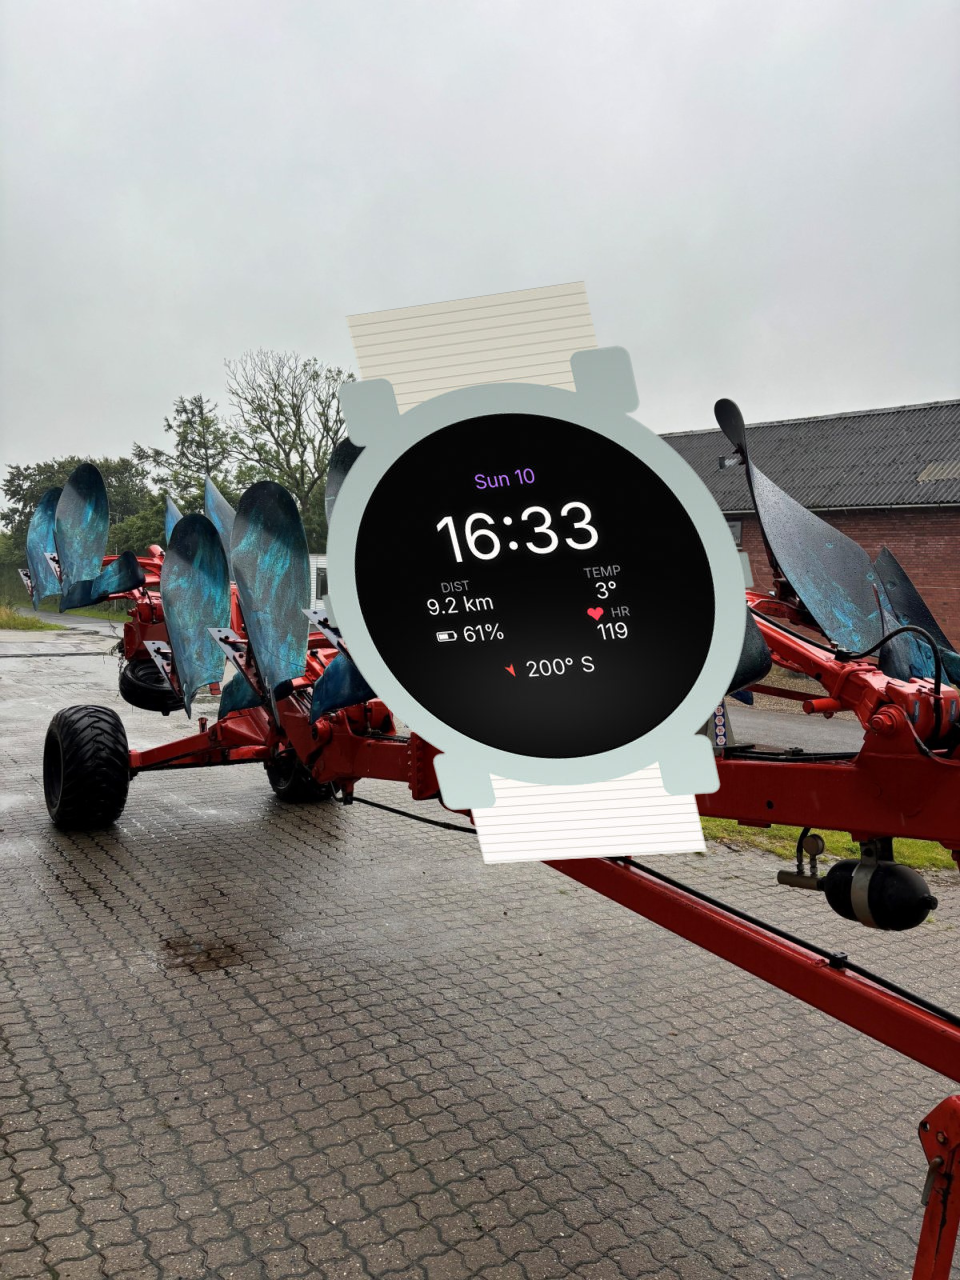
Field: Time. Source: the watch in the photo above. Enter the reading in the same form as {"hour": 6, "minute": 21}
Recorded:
{"hour": 16, "minute": 33}
